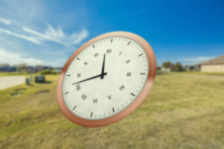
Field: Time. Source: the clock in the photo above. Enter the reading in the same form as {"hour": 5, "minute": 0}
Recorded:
{"hour": 11, "minute": 42}
